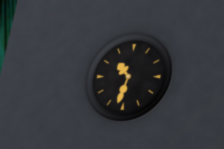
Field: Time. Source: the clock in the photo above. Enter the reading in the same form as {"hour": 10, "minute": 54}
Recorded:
{"hour": 10, "minute": 32}
